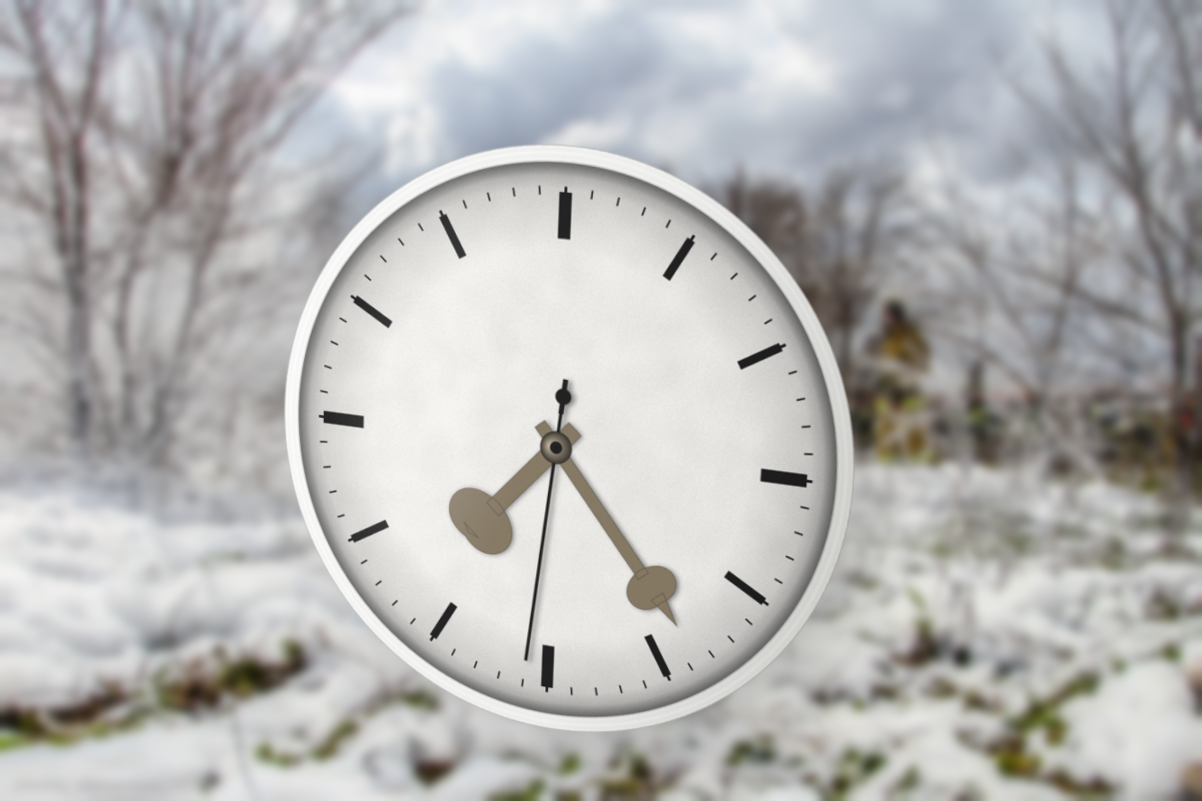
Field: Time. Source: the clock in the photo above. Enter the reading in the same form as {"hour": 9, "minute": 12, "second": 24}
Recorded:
{"hour": 7, "minute": 23, "second": 31}
